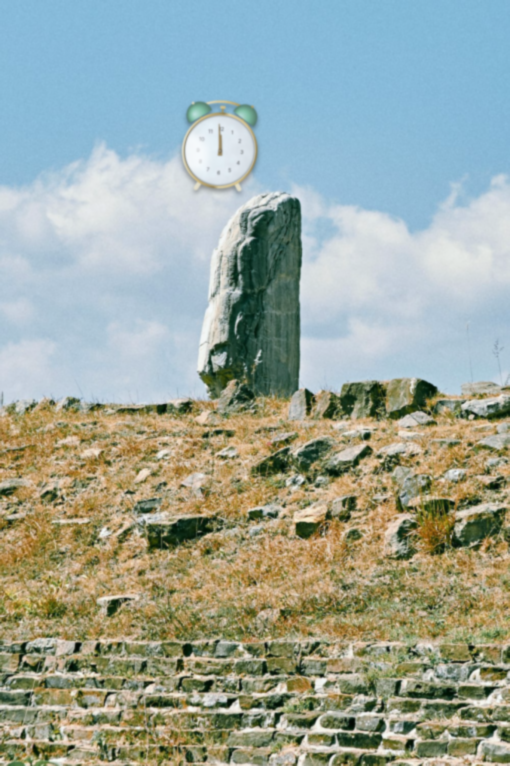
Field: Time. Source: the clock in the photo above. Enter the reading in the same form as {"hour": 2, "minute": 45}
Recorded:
{"hour": 11, "minute": 59}
